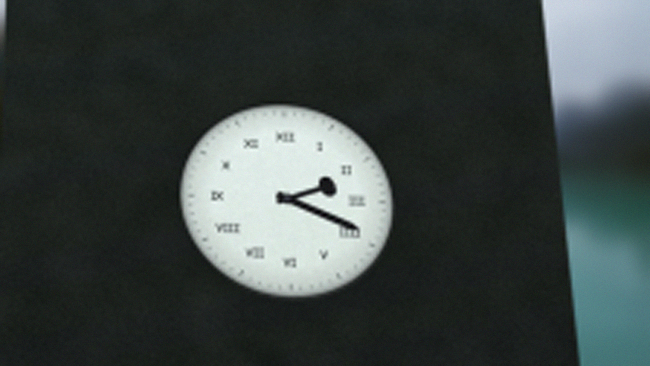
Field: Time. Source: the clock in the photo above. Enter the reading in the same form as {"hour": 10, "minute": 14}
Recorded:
{"hour": 2, "minute": 19}
